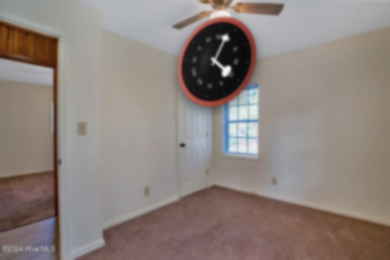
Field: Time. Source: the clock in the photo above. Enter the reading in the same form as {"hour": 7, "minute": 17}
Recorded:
{"hour": 4, "minute": 3}
